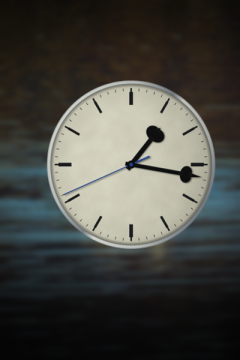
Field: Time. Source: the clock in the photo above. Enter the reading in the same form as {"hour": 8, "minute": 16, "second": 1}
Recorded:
{"hour": 1, "minute": 16, "second": 41}
